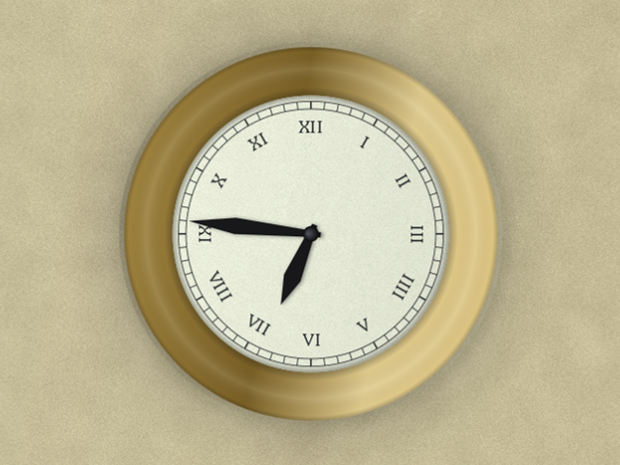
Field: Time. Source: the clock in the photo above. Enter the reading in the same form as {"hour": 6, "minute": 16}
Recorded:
{"hour": 6, "minute": 46}
